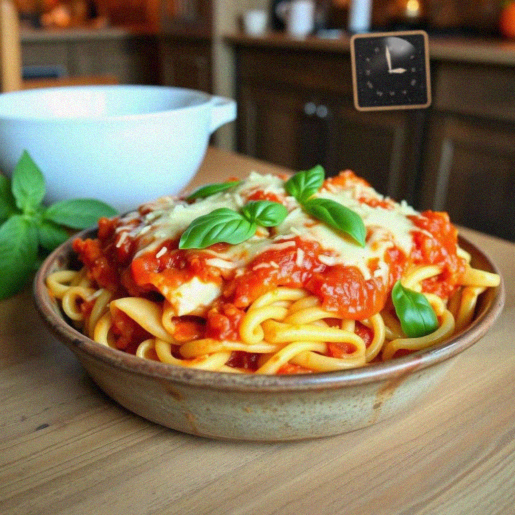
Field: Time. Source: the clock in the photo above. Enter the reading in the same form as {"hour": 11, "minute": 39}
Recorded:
{"hour": 2, "minute": 59}
